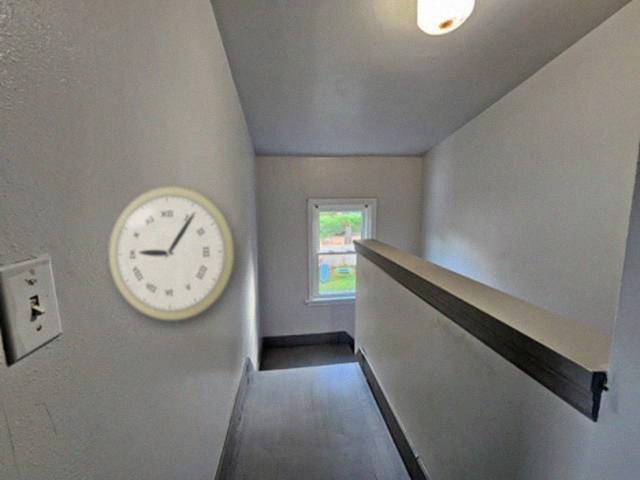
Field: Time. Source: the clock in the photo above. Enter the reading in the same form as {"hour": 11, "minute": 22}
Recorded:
{"hour": 9, "minute": 6}
